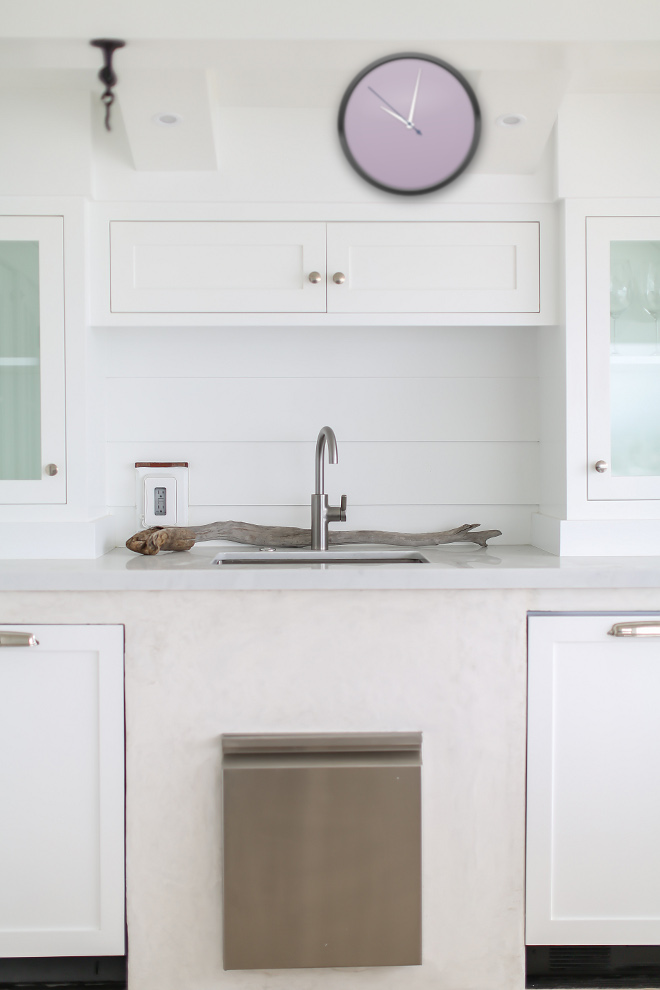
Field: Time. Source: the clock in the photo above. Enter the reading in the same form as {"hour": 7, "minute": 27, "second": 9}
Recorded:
{"hour": 10, "minute": 1, "second": 52}
